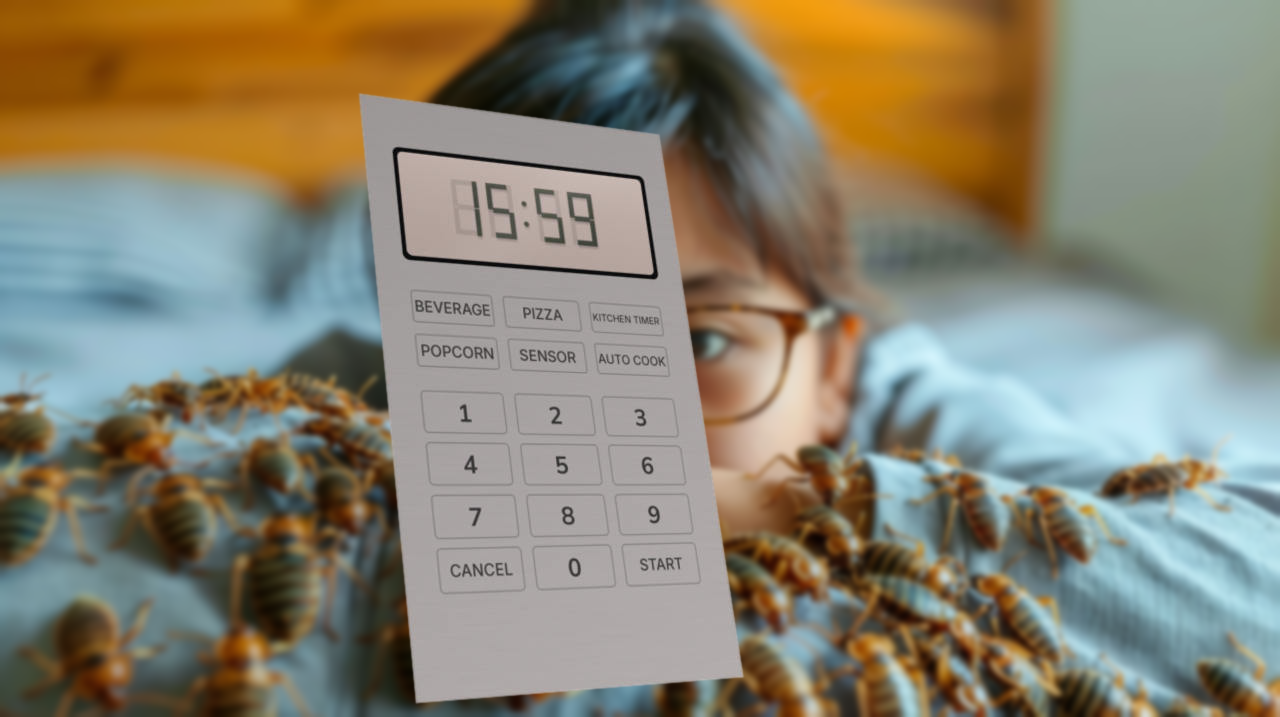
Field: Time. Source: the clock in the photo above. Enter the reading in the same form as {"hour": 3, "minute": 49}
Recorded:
{"hour": 15, "minute": 59}
